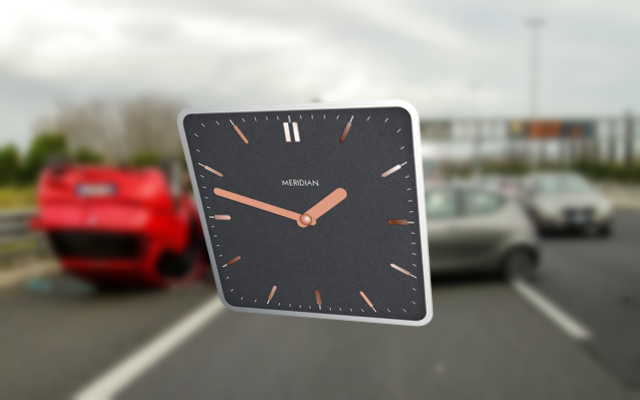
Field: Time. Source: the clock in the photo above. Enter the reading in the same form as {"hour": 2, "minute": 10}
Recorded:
{"hour": 1, "minute": 48}
